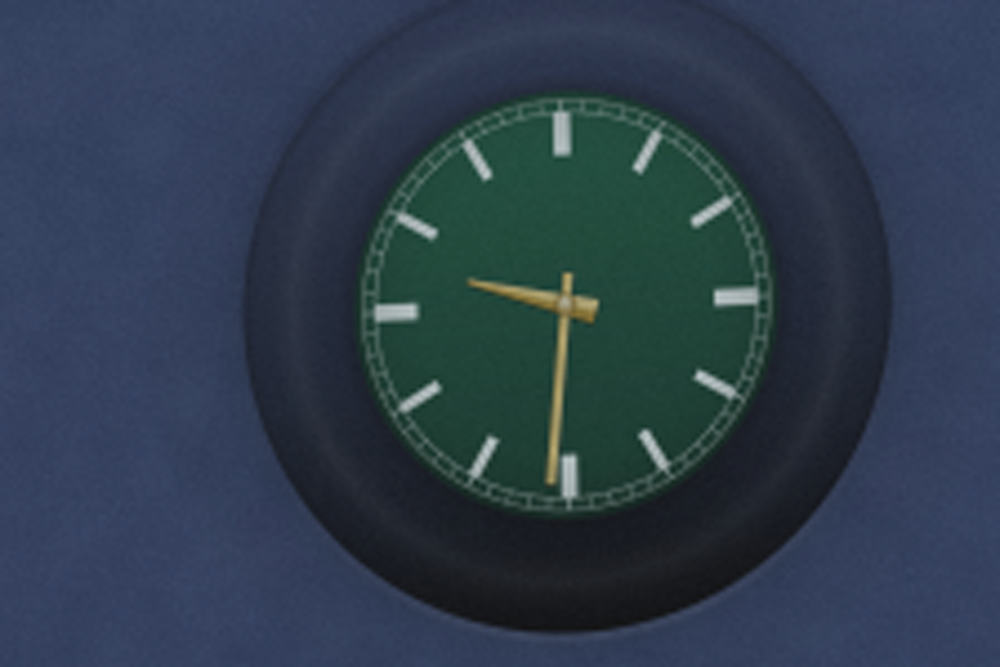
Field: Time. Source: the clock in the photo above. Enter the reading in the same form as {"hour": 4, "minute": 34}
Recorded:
{"hour": 9, "minute": 31}
